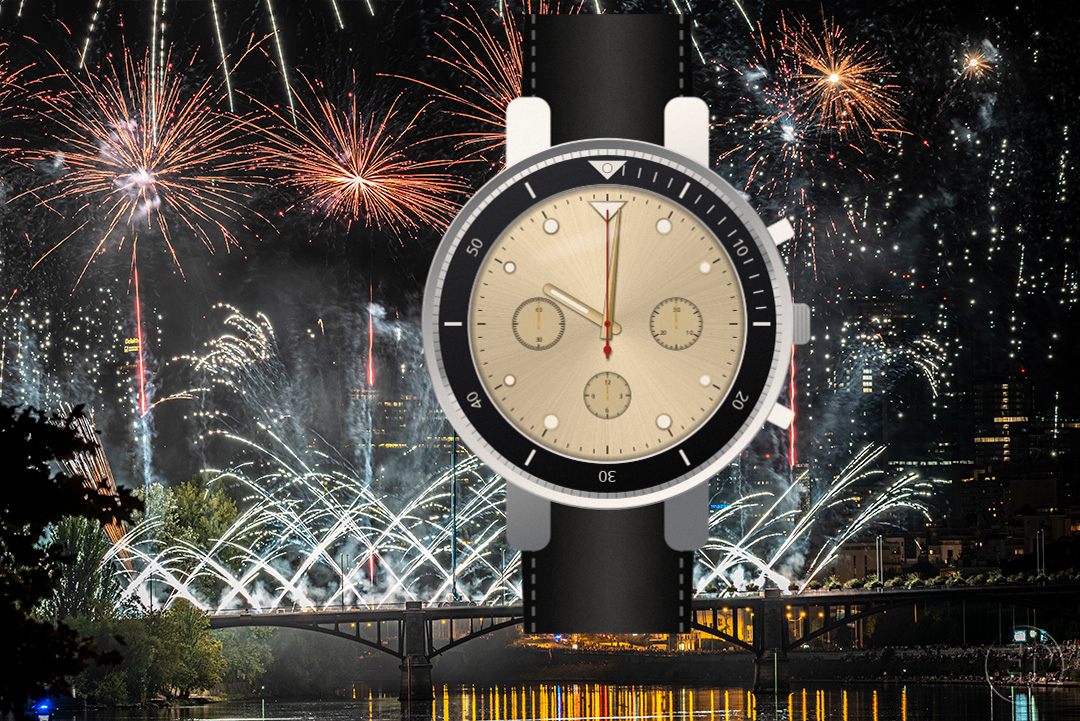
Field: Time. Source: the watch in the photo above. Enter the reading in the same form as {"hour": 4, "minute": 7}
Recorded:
{"hour": 10, "minute": 1}
